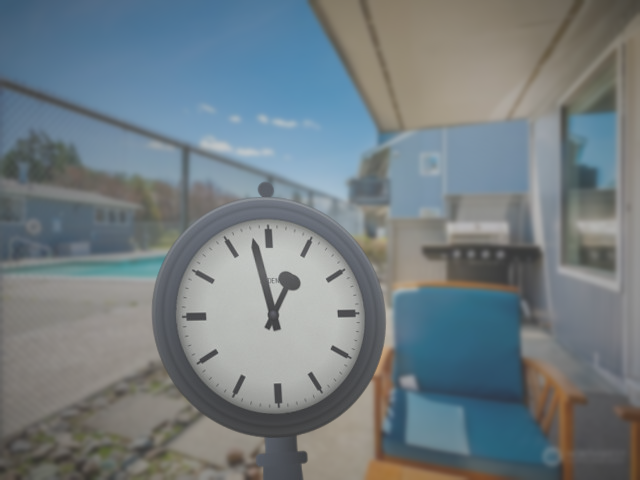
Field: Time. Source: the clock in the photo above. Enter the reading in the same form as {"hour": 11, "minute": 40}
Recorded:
{"hour": 12, "minute": 58}
